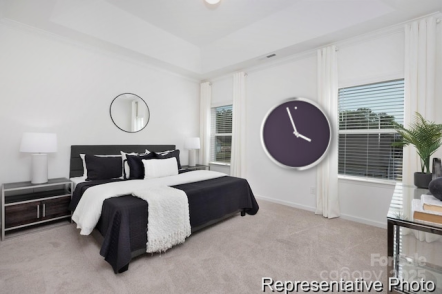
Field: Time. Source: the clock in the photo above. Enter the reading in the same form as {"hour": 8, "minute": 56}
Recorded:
{"hour": 3, "minute": 57}
